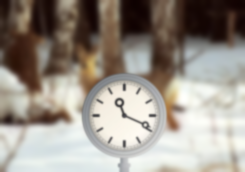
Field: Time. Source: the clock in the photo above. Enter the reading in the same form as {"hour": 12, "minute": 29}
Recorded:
{"hour": 11, "minute": 19}
